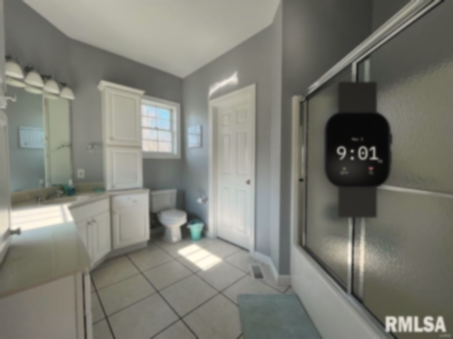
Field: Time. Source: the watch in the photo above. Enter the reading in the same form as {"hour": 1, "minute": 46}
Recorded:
{"hour": 9, "minute": 1}
